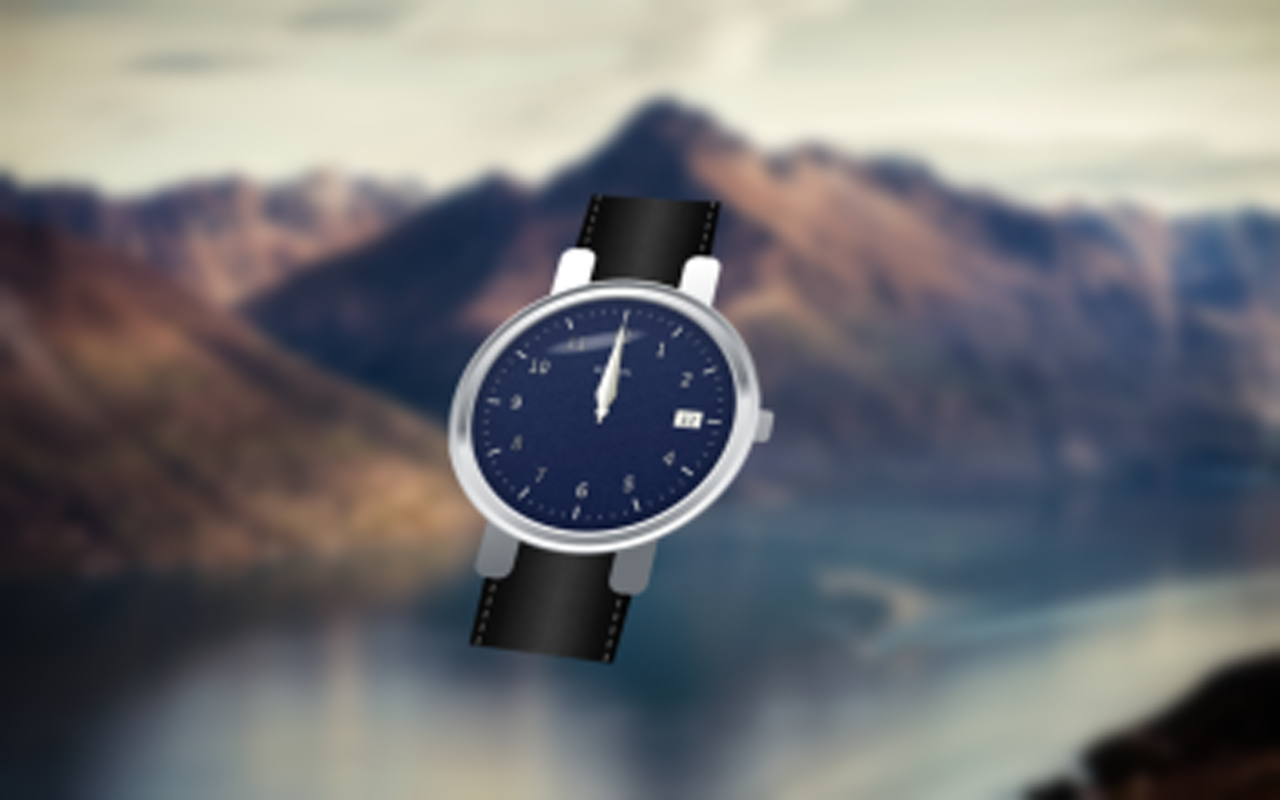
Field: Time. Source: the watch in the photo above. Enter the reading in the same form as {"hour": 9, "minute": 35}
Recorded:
{"hour": 12, "minute": 0}
